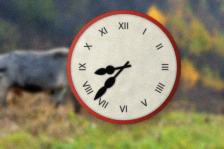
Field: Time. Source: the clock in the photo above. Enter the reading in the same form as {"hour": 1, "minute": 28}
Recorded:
{"hour": 8, "minute": 37}
